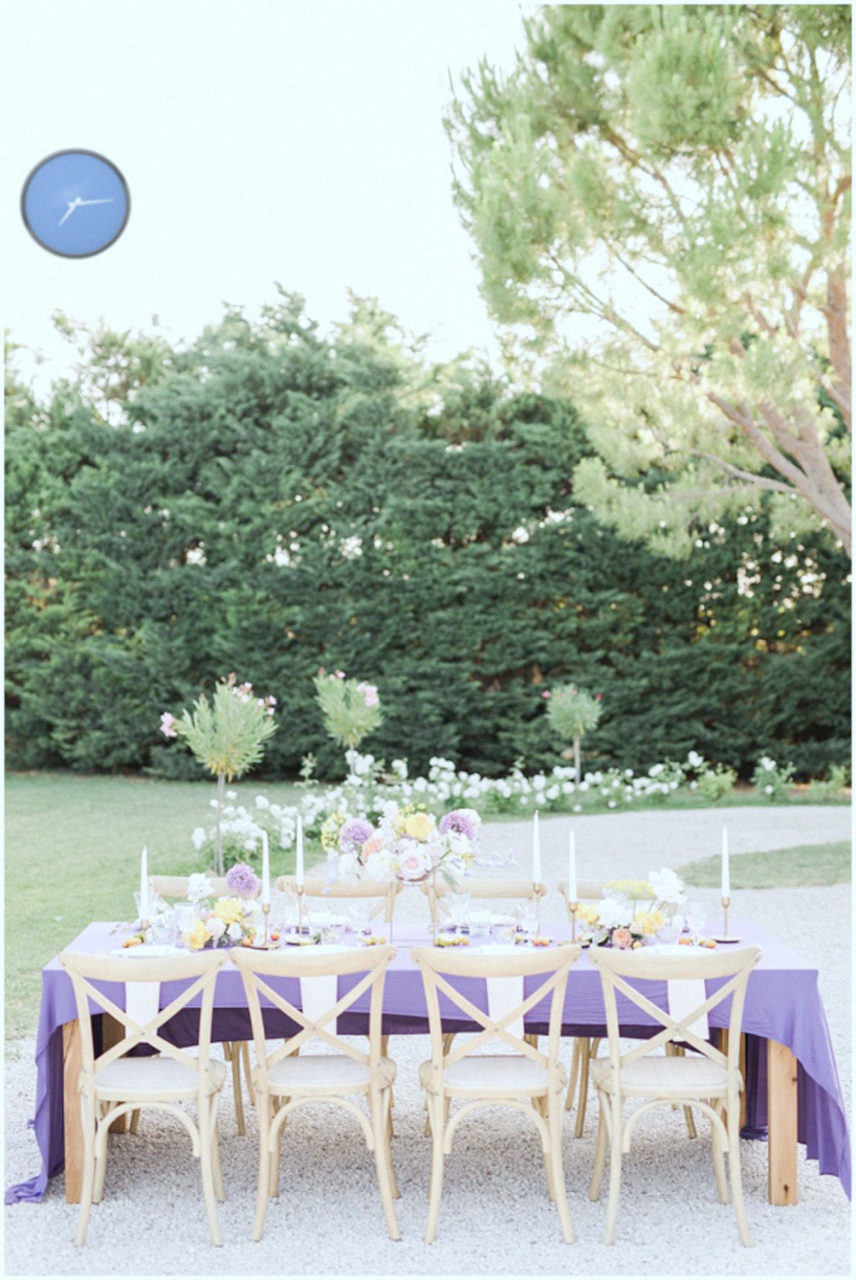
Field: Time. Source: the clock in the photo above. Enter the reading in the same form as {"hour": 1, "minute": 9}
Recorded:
{"hour": 7, "minute": 14}
